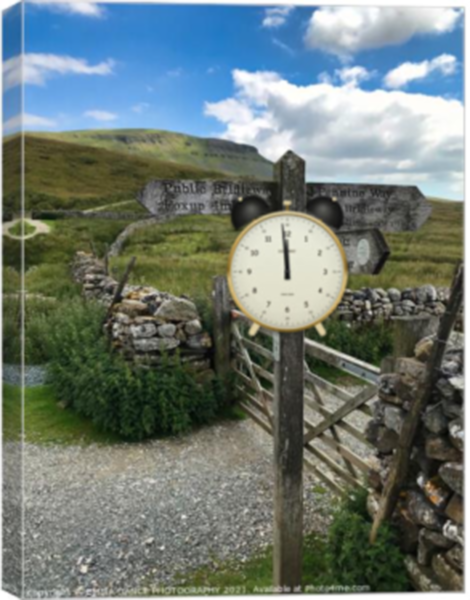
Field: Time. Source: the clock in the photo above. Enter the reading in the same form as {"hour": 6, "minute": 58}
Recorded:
{"hour": 11, "minute": 59}
